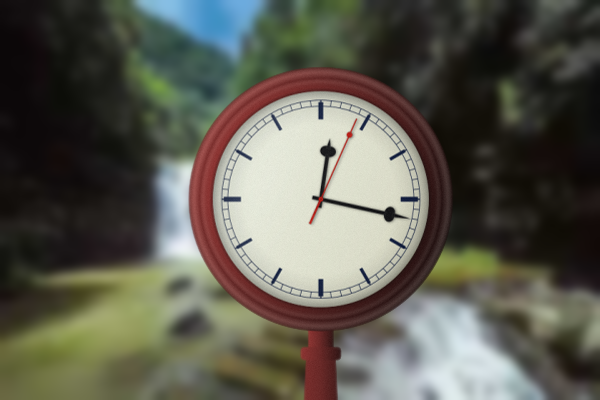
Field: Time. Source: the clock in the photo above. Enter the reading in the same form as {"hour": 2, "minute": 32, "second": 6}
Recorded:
{"hour": 12, "minute": 17, "second": 4}
